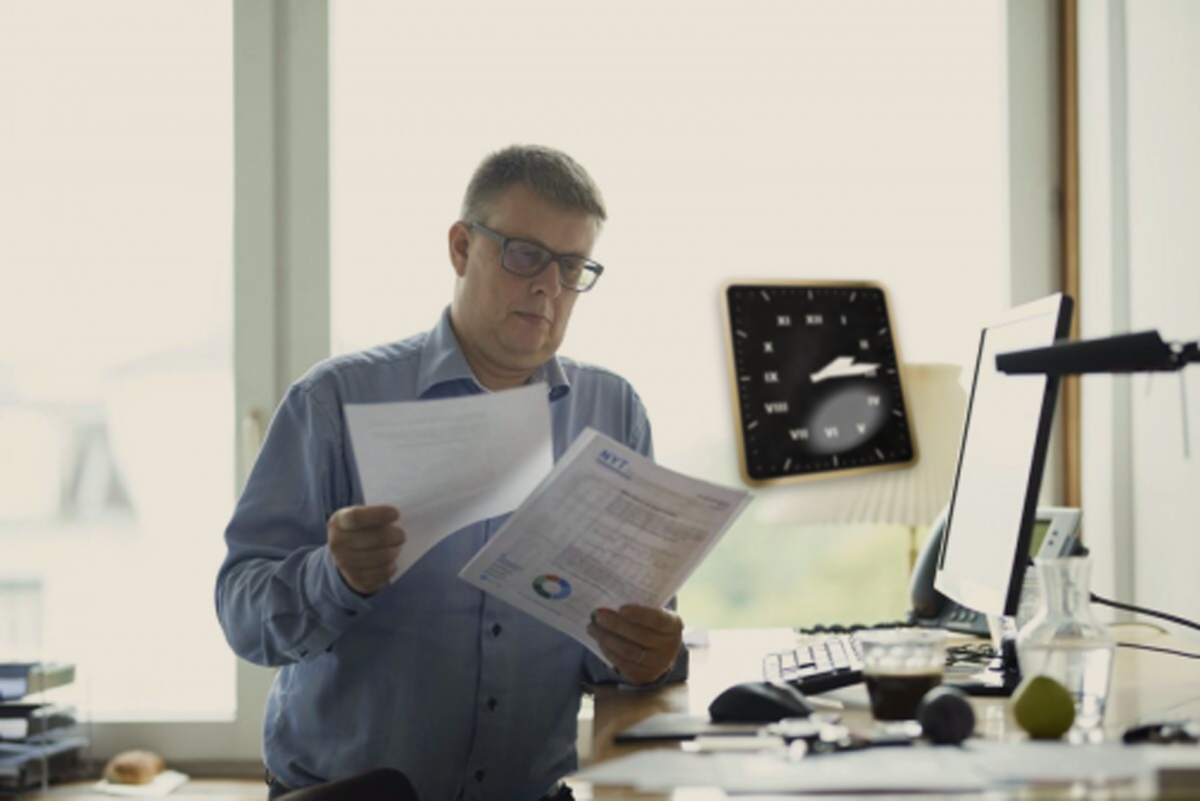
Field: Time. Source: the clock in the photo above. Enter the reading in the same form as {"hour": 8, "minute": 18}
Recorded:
{"hour": 2, "minute": 14}
